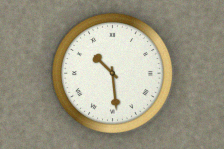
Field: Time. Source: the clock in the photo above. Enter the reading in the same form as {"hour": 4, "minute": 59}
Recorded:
{"hour": 10, "minute": 29}
